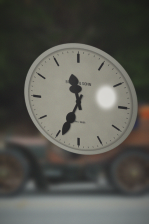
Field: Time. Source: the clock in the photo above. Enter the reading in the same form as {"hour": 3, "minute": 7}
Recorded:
{"hour": 11, "minute": 34}
